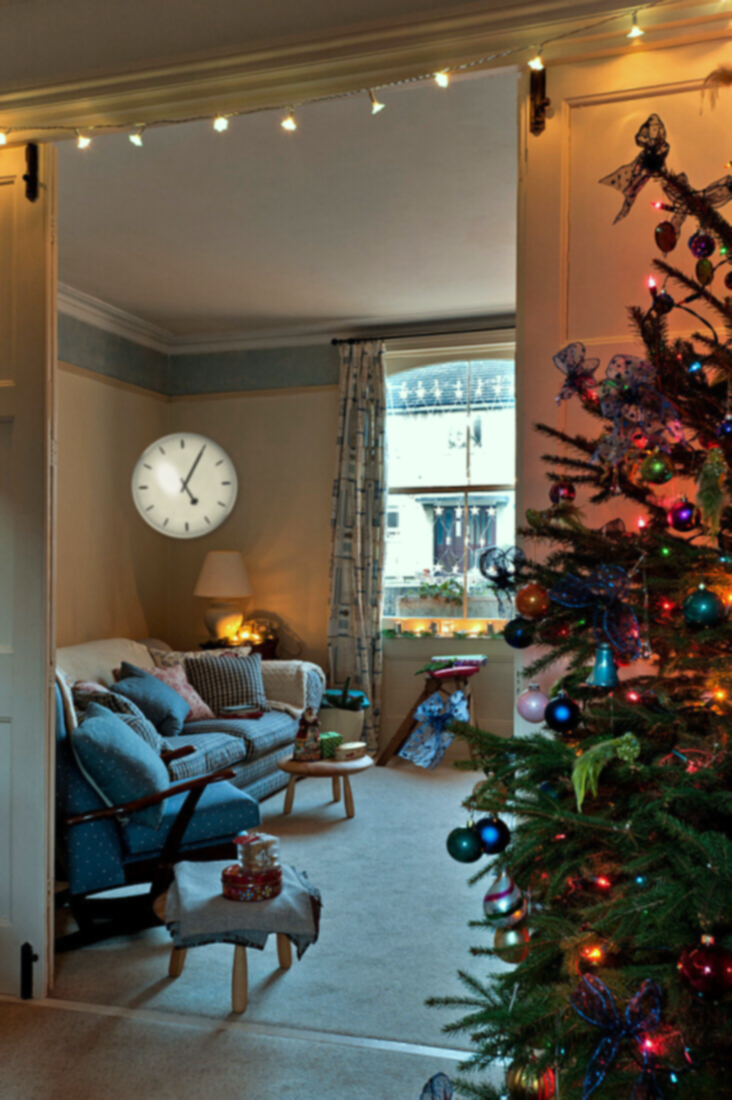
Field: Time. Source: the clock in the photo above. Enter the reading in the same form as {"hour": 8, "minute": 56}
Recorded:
{"hour": 5, "minute": 5}
